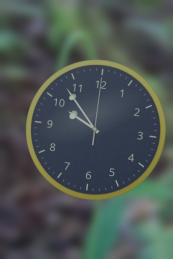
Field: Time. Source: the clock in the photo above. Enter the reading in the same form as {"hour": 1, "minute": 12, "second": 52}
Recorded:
{"hour": 9, "minute": 53, "second": 0}
